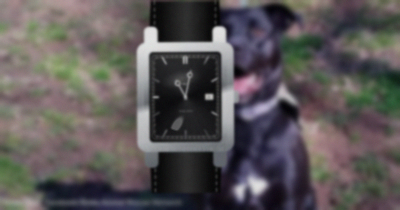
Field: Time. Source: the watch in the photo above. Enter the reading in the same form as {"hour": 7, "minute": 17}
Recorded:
{"hour": 11, "minute": 2}
